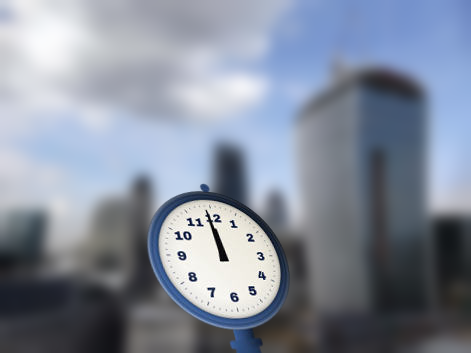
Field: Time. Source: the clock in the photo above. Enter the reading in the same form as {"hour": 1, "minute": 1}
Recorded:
{"hour": 11, "minute": 59}
